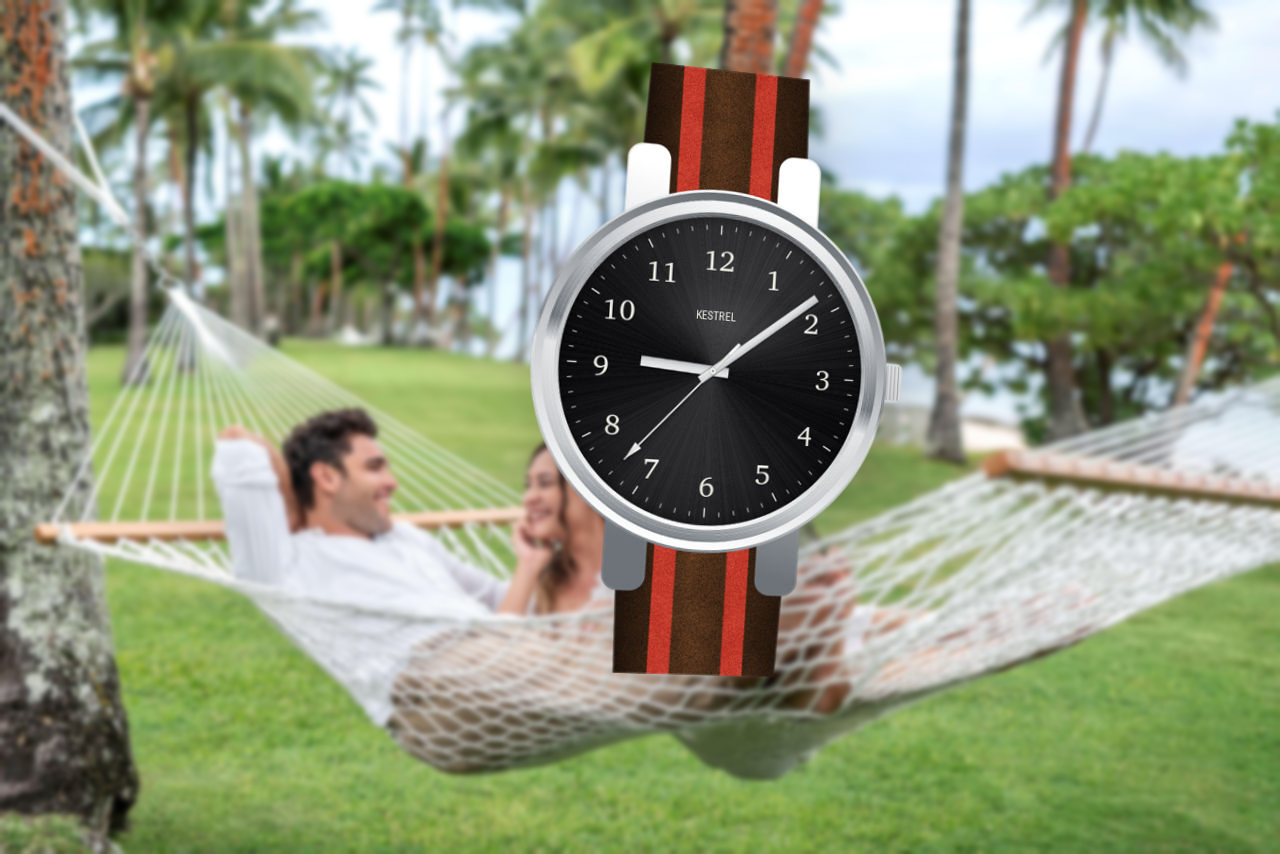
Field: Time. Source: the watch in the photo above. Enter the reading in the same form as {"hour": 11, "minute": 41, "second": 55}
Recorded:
{"hour": 9, "minute": 8, "second": 37}
